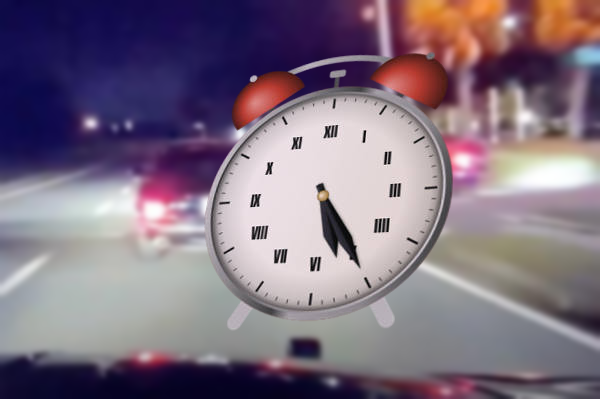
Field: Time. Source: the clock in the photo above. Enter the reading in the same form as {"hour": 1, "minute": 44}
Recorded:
{"hour": 5, "minute": 25}
